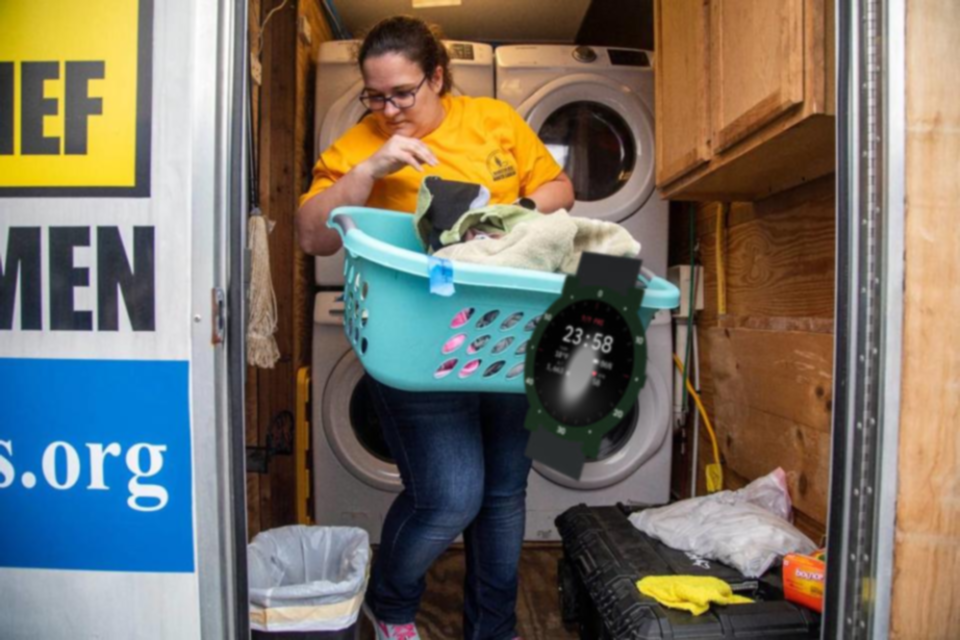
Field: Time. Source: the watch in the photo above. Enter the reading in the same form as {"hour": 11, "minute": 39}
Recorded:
{"hour": 23, "minute": 58}
